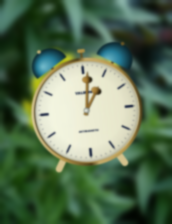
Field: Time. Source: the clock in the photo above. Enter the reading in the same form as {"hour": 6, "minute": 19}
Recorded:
{"hour": 1, "minute": 1}
